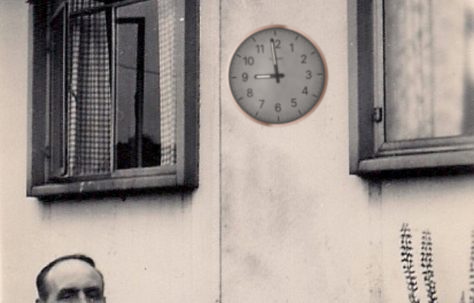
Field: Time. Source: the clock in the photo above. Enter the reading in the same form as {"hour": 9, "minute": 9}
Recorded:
{"hour": 8, "minute": 59}
